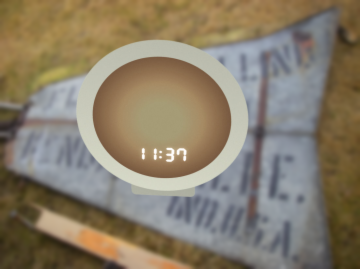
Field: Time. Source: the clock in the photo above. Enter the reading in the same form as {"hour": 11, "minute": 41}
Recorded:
{"hour": 11, "minute": 37}
